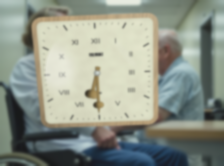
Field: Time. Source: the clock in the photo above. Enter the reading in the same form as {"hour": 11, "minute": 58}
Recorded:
{"hour": 6, "minute": 30}
